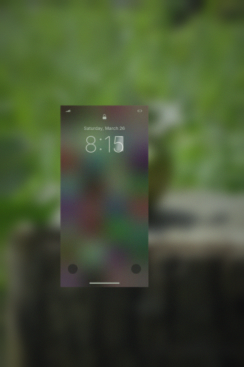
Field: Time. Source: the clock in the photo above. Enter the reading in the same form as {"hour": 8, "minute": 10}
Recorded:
{"hour": 8, "minute": 15}
